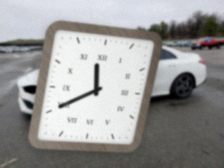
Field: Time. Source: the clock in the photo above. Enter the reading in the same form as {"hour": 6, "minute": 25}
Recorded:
{"hour": 11, "minute": 40}
